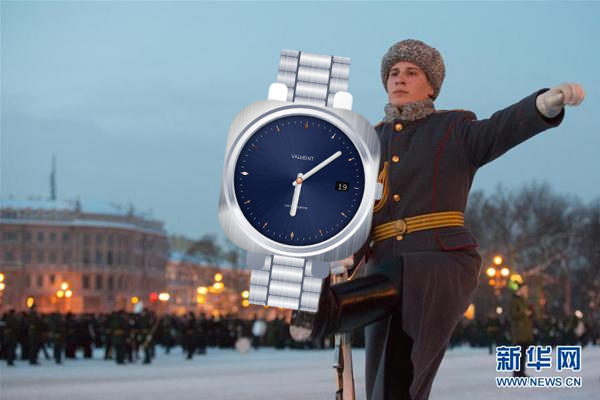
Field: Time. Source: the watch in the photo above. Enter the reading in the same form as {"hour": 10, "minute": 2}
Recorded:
{"hour": 6, "minute": 8}
